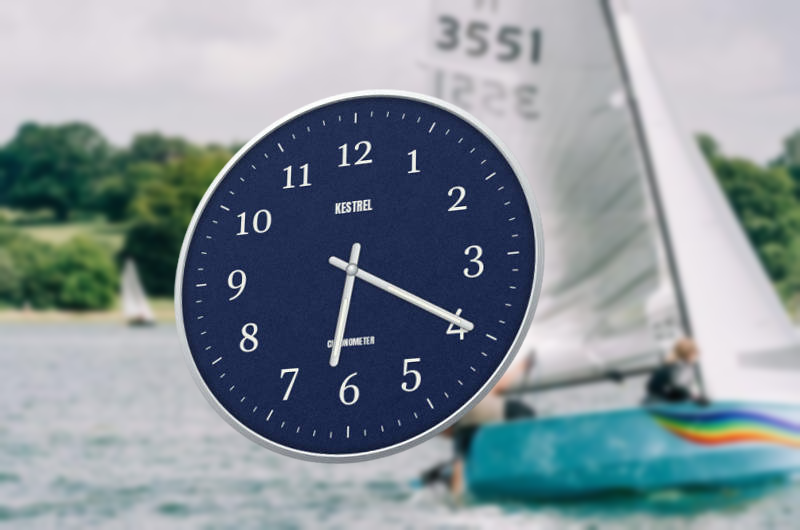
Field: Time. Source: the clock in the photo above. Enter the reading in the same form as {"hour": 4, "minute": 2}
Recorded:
{"hour": 6, "minute": 20}
